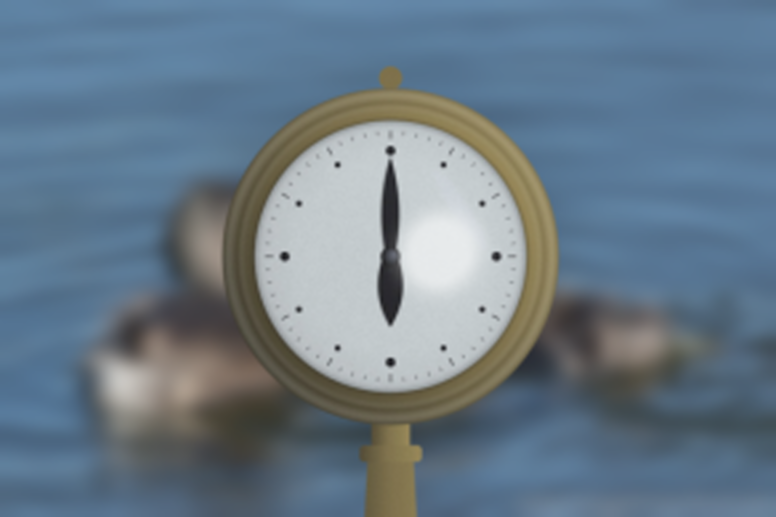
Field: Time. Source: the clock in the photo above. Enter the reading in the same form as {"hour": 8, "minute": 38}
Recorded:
{"hour": 6, "minute": 0}
